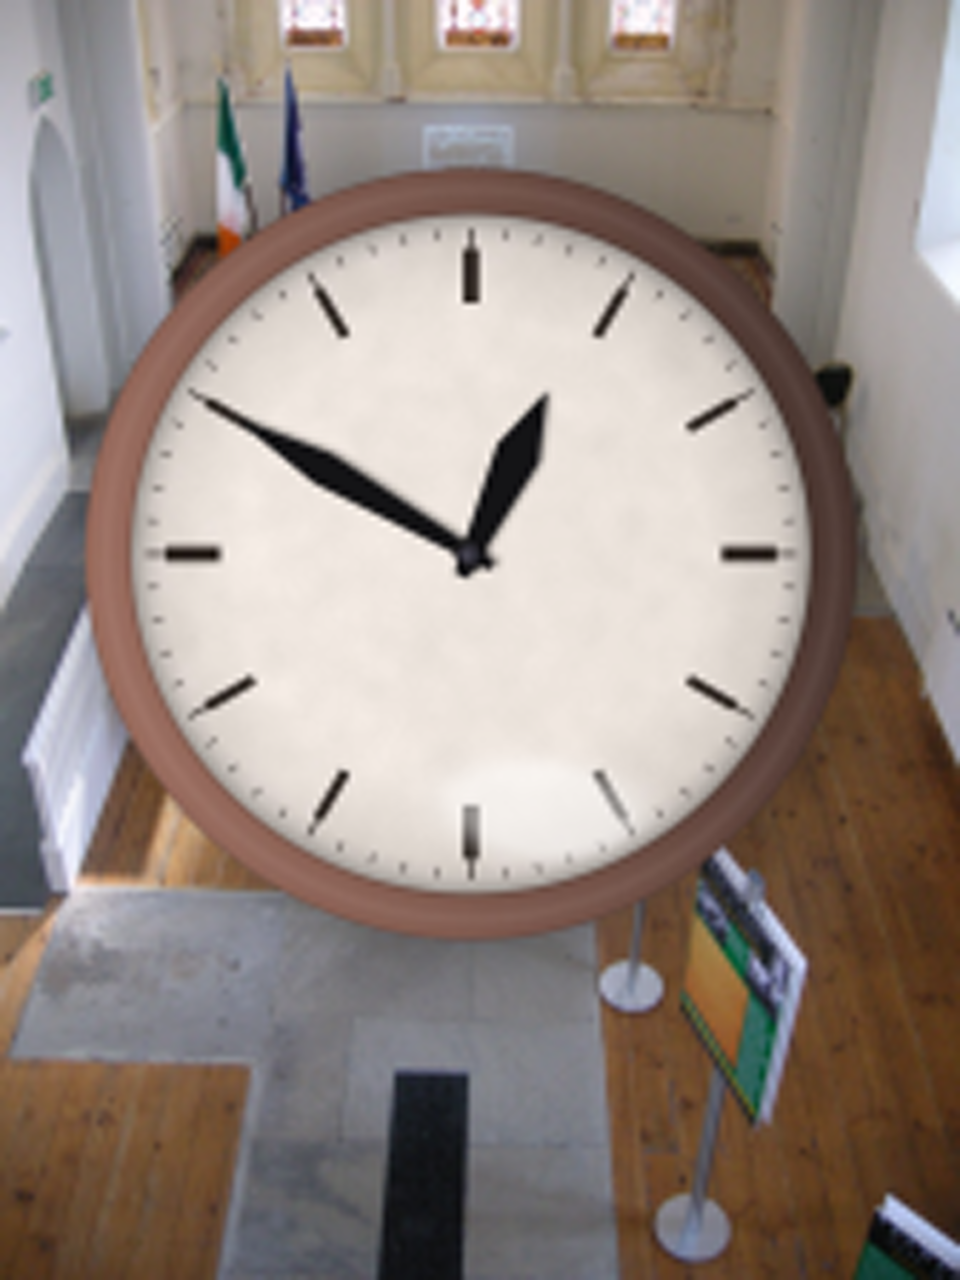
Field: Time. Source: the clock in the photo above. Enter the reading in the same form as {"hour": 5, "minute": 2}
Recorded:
{"hour": 12, "minute": 50}
